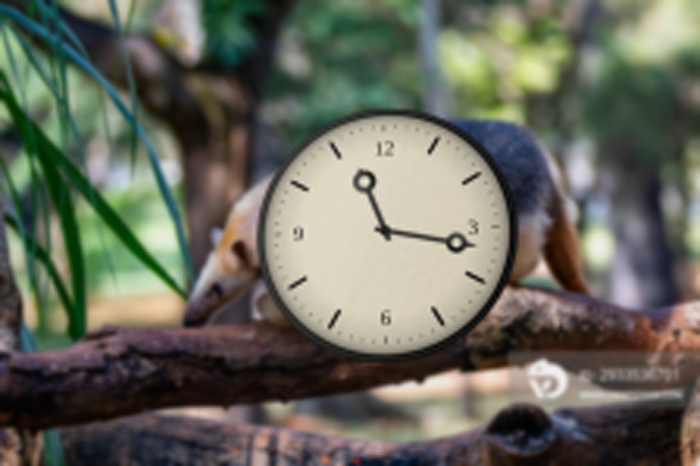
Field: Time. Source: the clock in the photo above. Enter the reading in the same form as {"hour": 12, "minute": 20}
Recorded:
{"hour": 11, "minute": 17}
